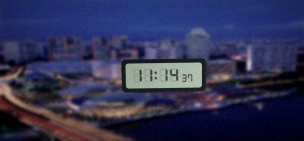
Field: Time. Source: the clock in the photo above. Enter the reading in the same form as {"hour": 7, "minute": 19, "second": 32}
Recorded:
{"hour": 11, "minute": 14, "second": 37}
